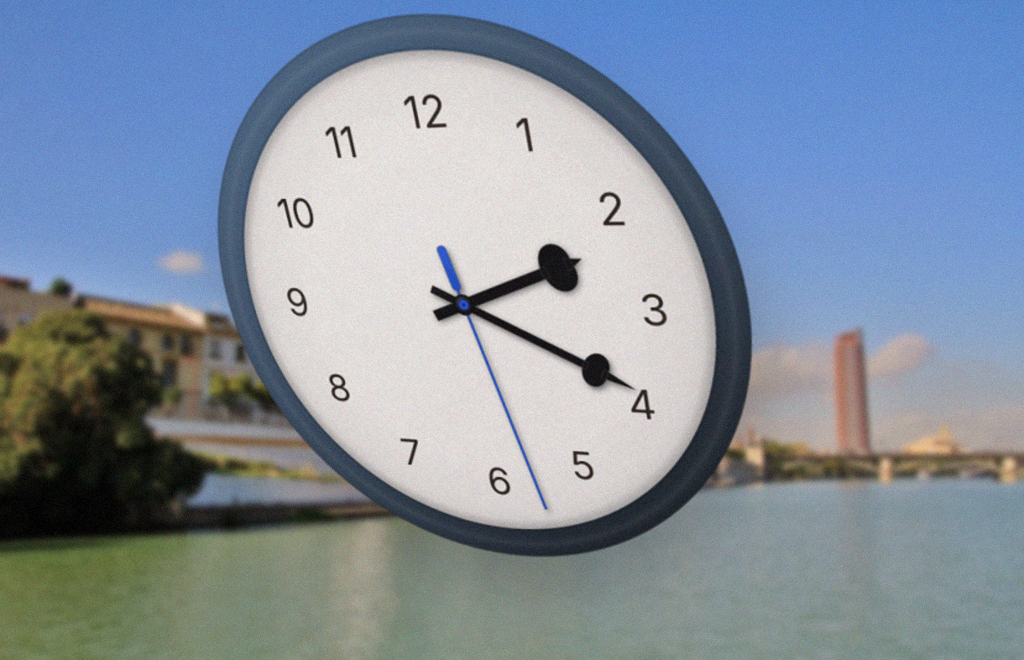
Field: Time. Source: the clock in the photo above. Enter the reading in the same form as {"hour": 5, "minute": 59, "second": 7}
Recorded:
{"hour": 2, "minute": 19, "second": 28}
